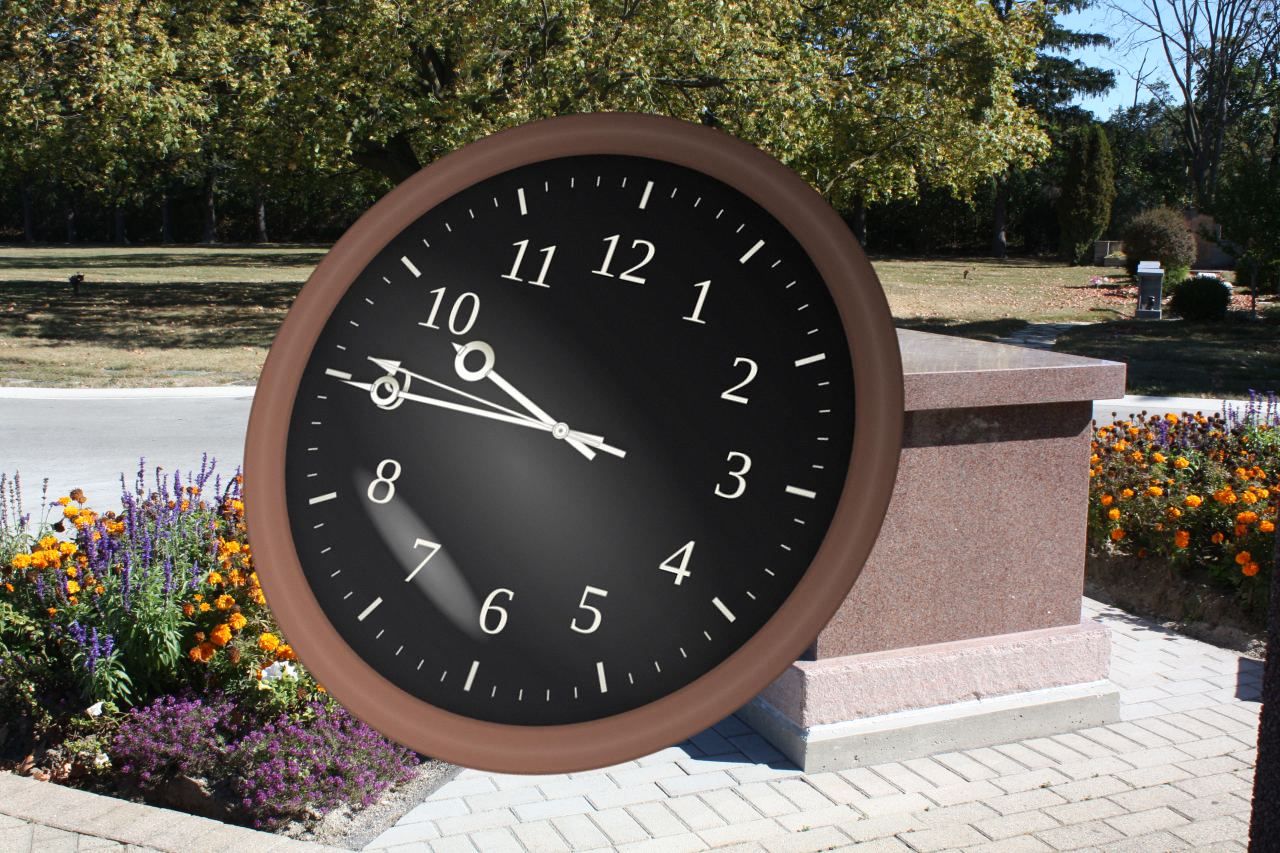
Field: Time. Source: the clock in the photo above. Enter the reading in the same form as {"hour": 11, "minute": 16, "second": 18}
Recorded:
{"hour": 9, "minute": 44, "second": 46}
